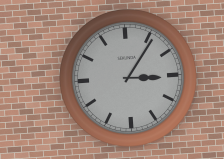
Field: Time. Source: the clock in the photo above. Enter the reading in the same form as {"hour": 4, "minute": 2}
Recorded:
{"hour": 3, "minute": 6}
